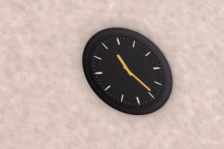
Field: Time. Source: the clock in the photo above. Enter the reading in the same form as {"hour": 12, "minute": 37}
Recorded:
{"hour": 11, "minute": 24}
